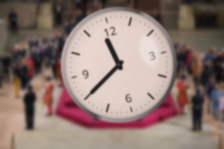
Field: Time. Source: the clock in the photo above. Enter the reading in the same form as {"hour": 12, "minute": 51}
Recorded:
{"hour": 11, "minute": 40}
